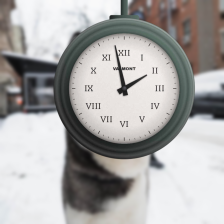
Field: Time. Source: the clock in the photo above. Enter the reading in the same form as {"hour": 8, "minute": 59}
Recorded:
{"hour": 1, "minute": 58}
